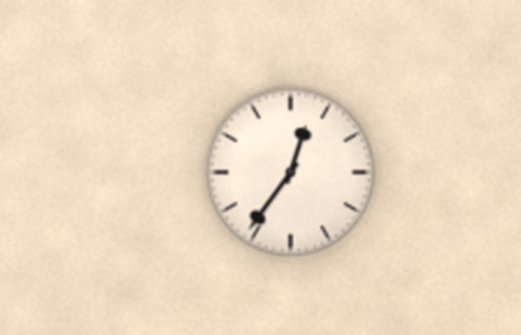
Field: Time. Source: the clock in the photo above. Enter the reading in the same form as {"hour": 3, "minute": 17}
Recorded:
{"hour": 12, "minute": 36}
